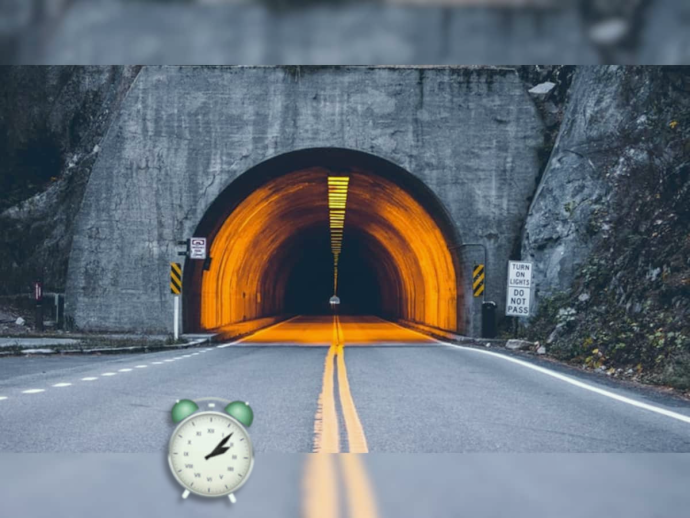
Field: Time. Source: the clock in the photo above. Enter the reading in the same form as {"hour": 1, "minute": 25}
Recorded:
{"hour": 2, "minute": 7}
